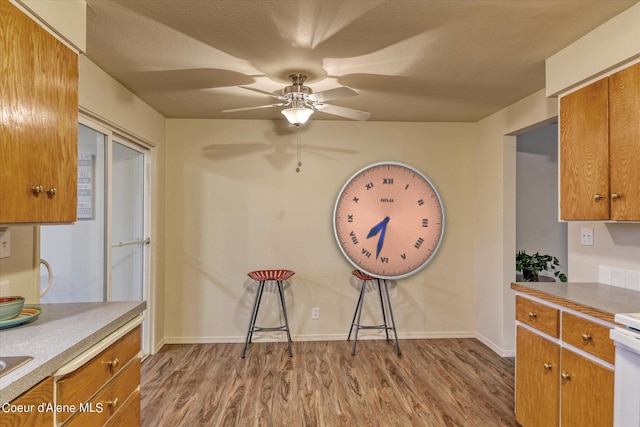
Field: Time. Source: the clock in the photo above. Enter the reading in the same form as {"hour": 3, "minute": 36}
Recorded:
{"hour": 7, "minute": 32}
